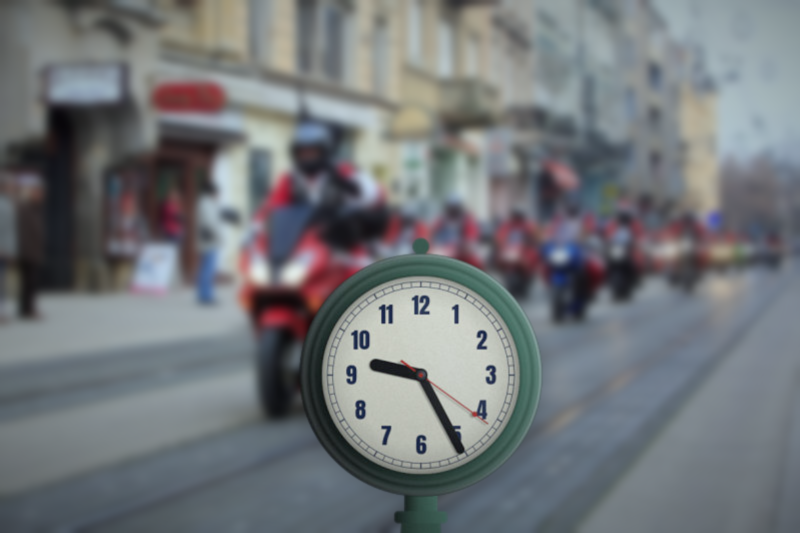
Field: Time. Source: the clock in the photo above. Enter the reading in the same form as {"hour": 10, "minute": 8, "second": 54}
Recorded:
{"hour": 9, "minute": 25, "second": 21}
